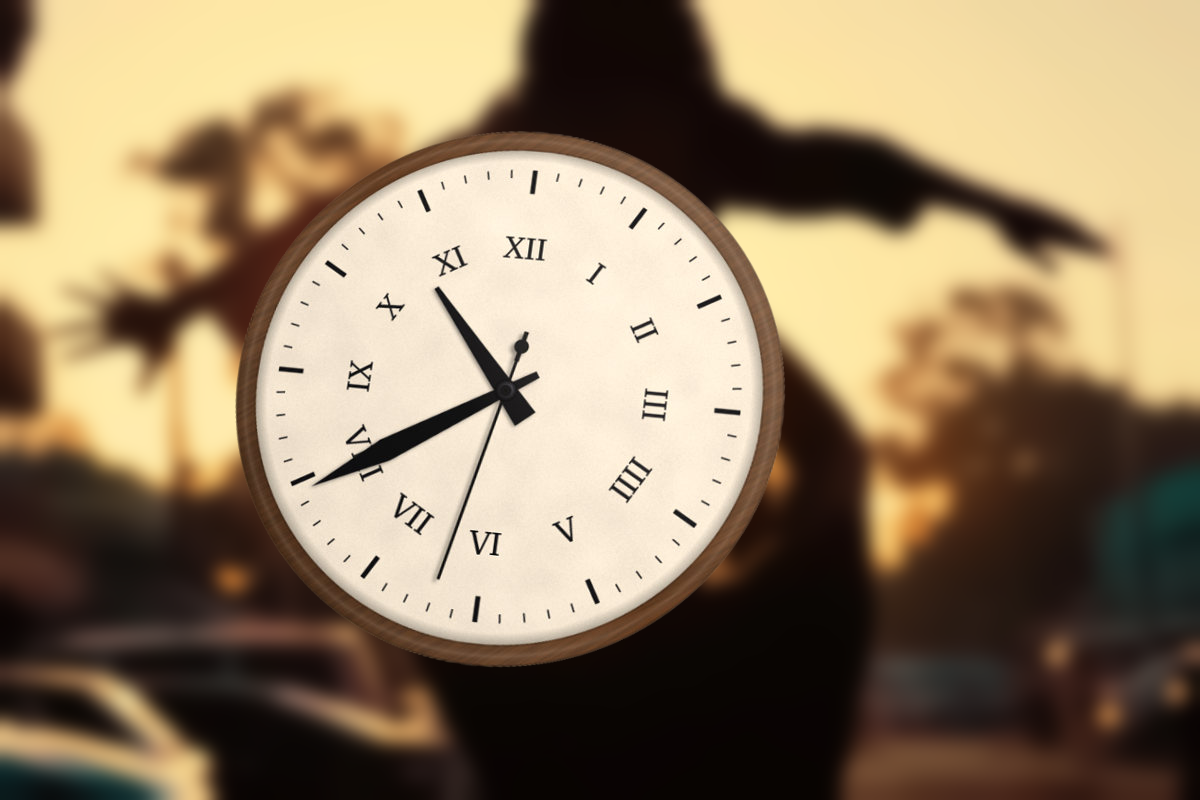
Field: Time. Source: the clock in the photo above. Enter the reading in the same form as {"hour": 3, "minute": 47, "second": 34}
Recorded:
{"hour": 10, "minute": 39, "second": 32}
